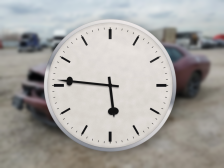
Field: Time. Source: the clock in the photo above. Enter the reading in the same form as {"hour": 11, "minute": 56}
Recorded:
{"hour": 5, "minute": 46}
